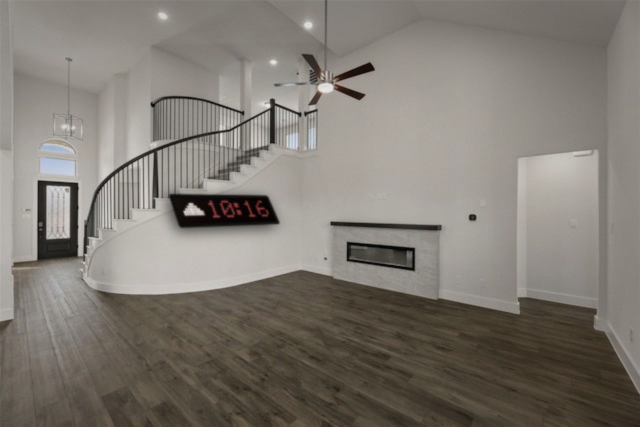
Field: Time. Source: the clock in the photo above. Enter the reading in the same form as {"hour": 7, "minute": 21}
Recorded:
{"hour": 10, "minute": 16}
